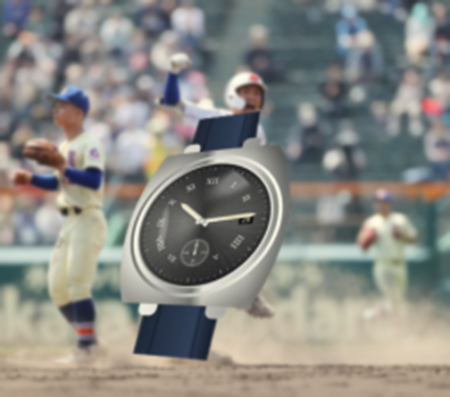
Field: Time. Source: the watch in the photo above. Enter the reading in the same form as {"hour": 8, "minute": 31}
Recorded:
{"hour": 10, "minute": 14}
